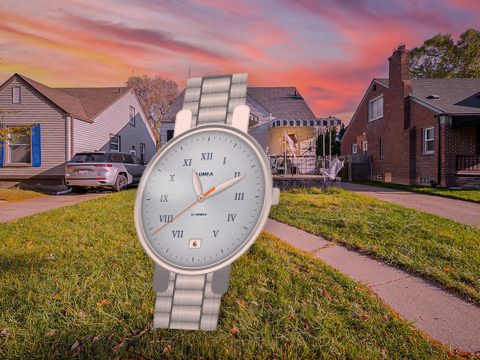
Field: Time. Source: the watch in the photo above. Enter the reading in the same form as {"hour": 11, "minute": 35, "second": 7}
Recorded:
{"hour": 11, "minute": 10, "second": 39}
